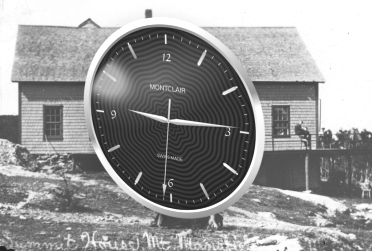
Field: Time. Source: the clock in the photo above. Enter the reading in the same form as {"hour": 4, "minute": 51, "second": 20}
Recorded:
{"hour": 9, "minute": 14, "second": 31}
